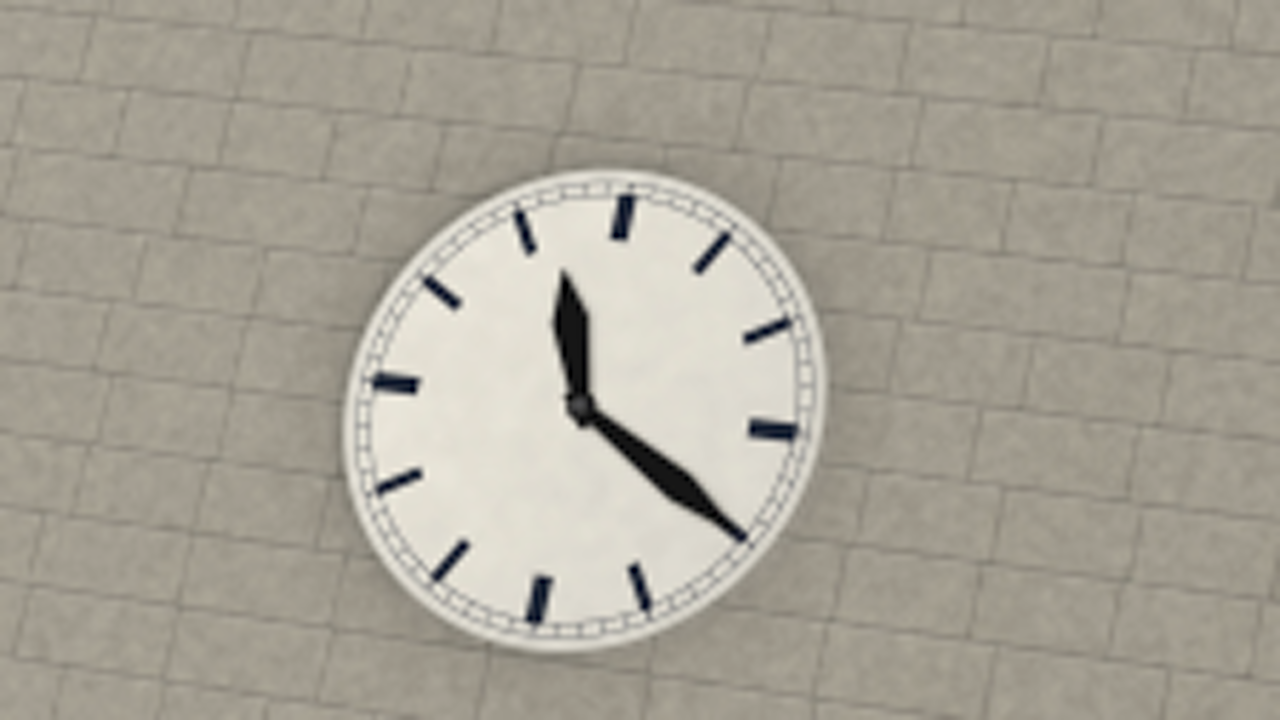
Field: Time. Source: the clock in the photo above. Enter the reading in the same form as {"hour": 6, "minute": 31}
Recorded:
{"hour": 11, "minute": 20}
